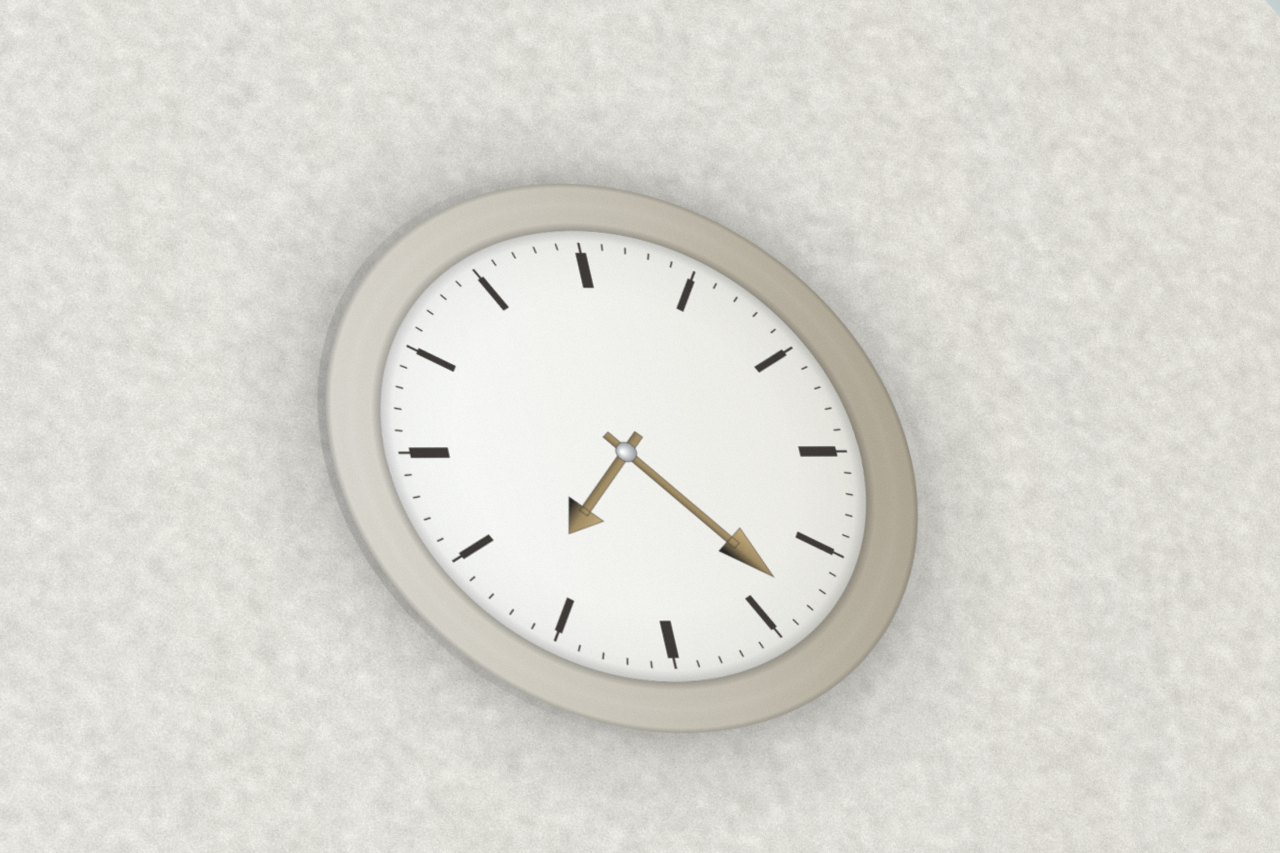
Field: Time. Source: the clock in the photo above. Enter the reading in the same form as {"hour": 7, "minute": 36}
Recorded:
{"hour": 7, "minute": 23}
